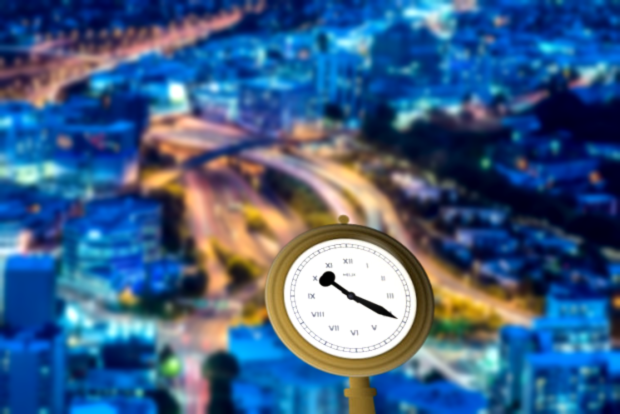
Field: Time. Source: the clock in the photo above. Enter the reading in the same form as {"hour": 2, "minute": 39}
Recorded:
{"hour": 10, "minute": 20}
